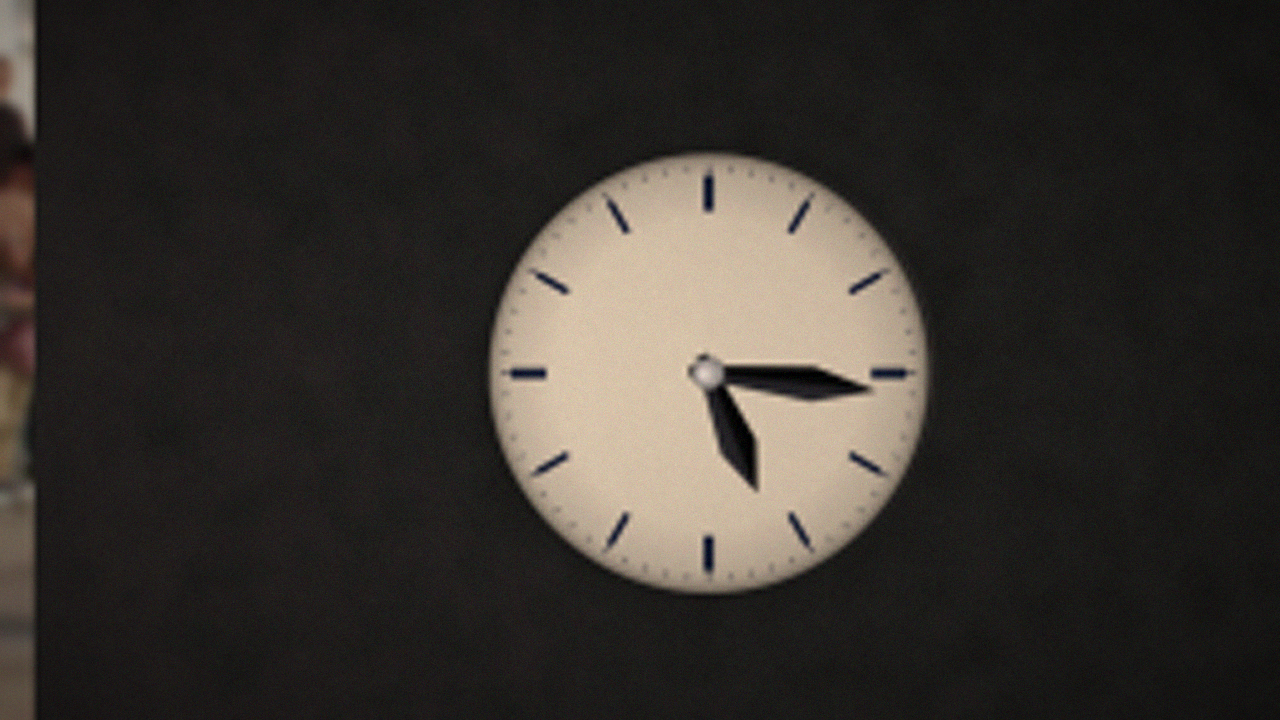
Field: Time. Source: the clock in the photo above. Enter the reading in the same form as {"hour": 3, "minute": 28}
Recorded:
{"hour": 5, "minute": 16}
